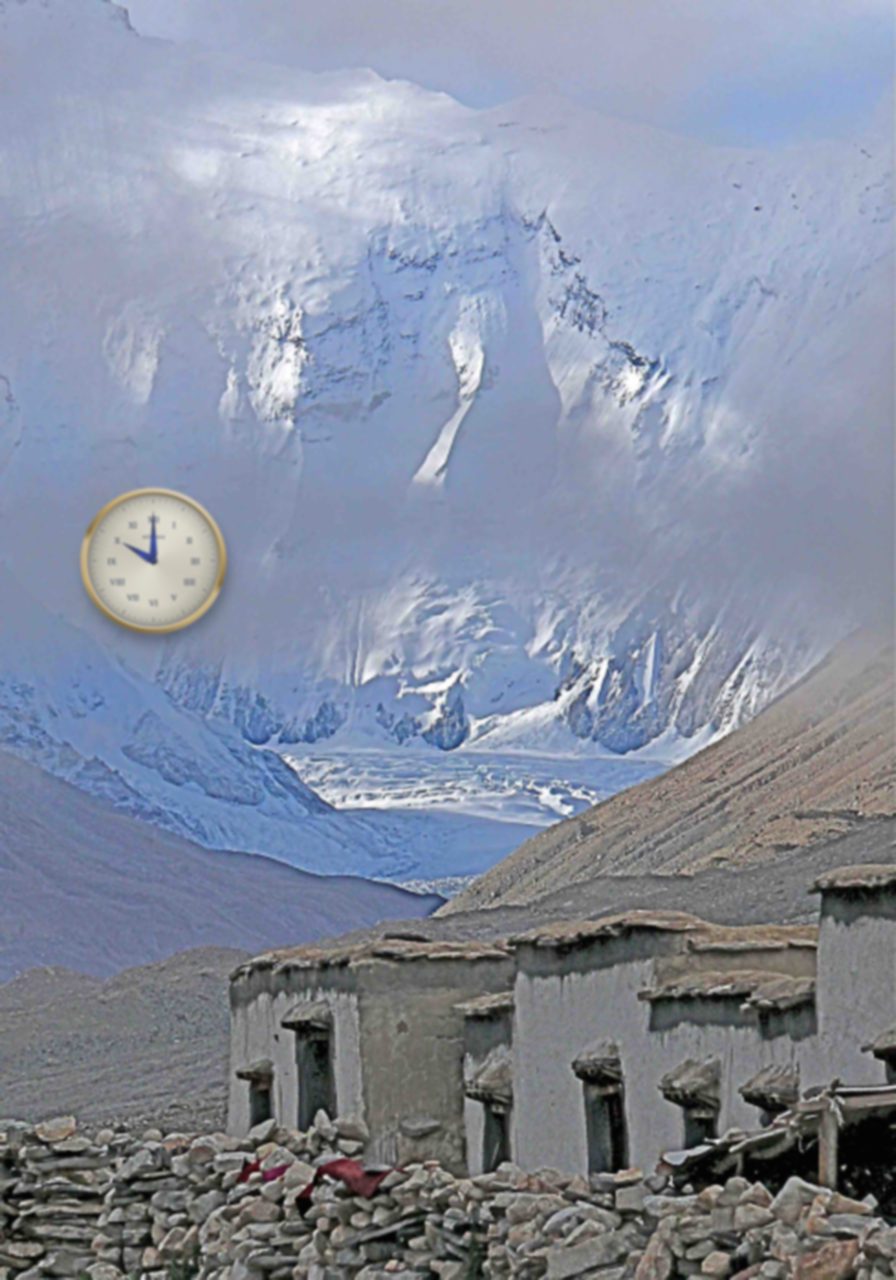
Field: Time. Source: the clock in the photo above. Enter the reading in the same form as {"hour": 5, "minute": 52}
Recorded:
{"hour": 10, "minute": 0}
